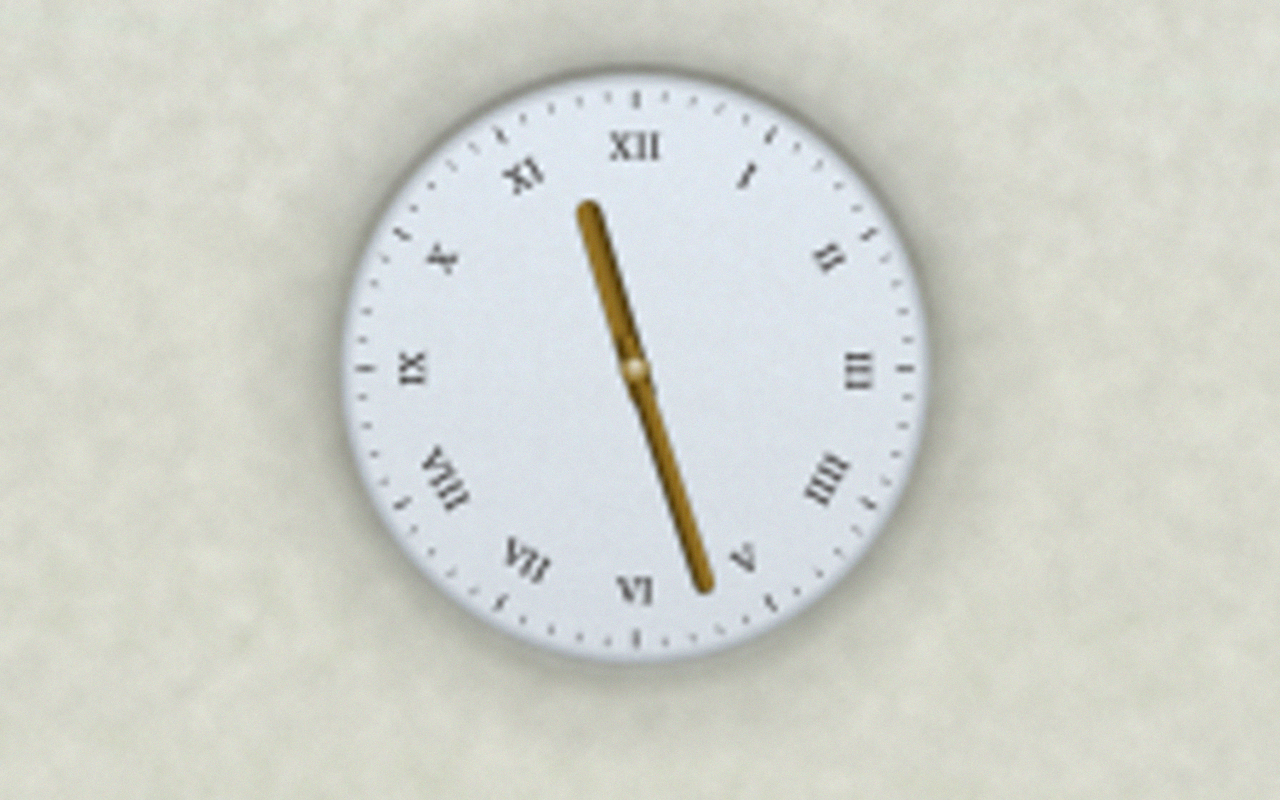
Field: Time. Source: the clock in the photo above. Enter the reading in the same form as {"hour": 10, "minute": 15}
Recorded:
{"hour": 11, "minute": 27}
